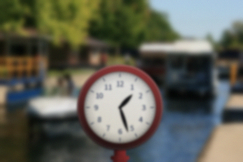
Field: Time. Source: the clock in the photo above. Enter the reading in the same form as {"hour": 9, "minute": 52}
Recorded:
{"hour": 1, "minute": 27}
